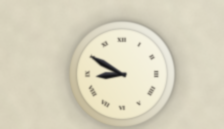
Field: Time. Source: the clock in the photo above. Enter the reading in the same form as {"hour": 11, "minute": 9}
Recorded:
{"hour": 8, "minute": 50}
